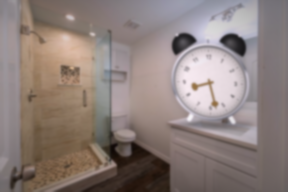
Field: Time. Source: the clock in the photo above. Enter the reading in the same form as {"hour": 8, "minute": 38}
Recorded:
{"hour": 8, "minute": 28}
